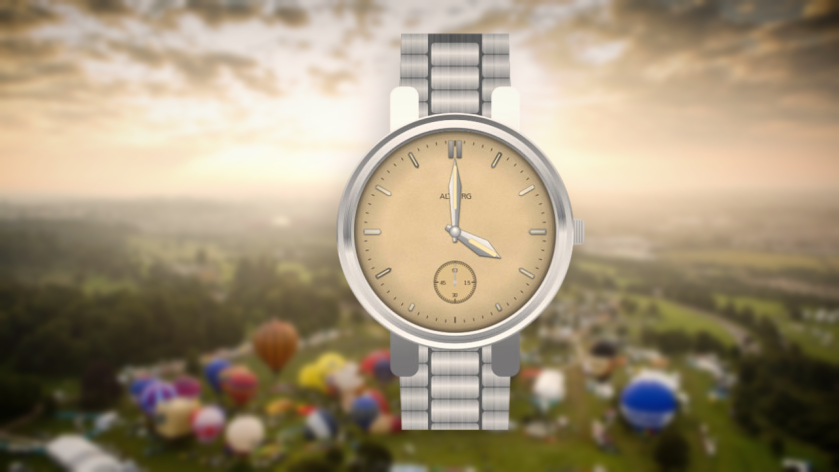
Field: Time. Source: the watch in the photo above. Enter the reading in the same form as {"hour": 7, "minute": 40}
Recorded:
{"hour": 4, "minute": 0}
